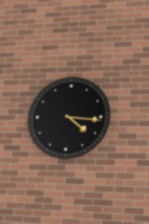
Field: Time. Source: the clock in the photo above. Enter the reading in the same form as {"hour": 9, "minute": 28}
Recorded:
{"hour": 4, "minute": 16}
